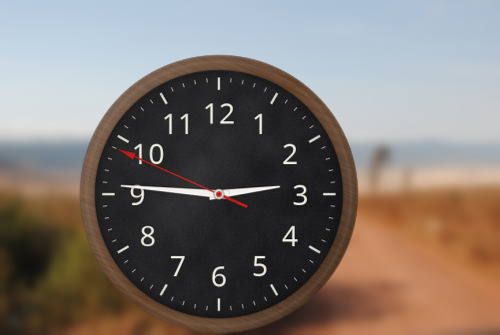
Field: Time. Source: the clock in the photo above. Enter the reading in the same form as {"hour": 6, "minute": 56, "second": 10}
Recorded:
{"hour": 2, "minute": 45, "second": 49}
